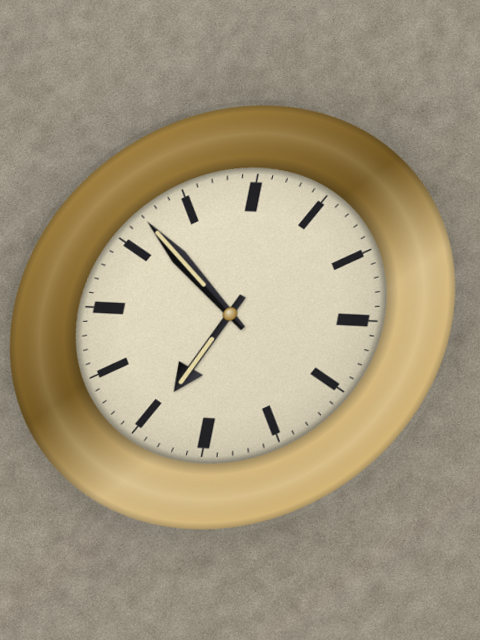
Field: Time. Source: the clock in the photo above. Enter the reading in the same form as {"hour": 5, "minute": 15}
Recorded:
{"hour": 6, "minute": 52}
